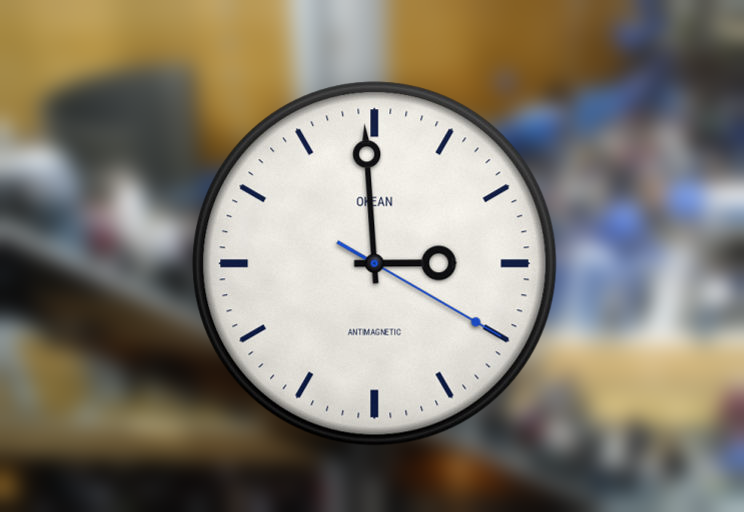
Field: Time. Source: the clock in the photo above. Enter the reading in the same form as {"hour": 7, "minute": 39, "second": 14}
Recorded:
{"hour": 2, "minute": 59, "second": 20}
